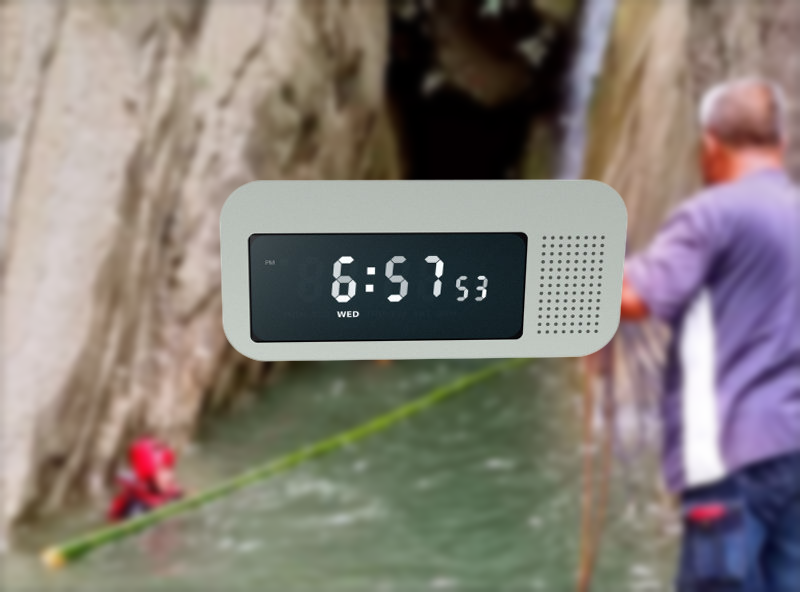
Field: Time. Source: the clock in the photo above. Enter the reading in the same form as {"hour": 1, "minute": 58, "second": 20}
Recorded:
{"hour": 6, "minute": 57, "second": 53}
